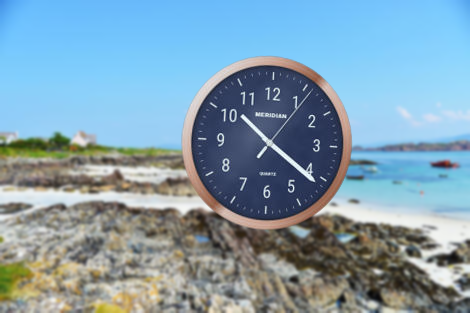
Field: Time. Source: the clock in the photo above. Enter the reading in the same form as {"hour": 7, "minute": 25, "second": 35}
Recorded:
{"hour": 10, "minute": 21, "second": 6}
